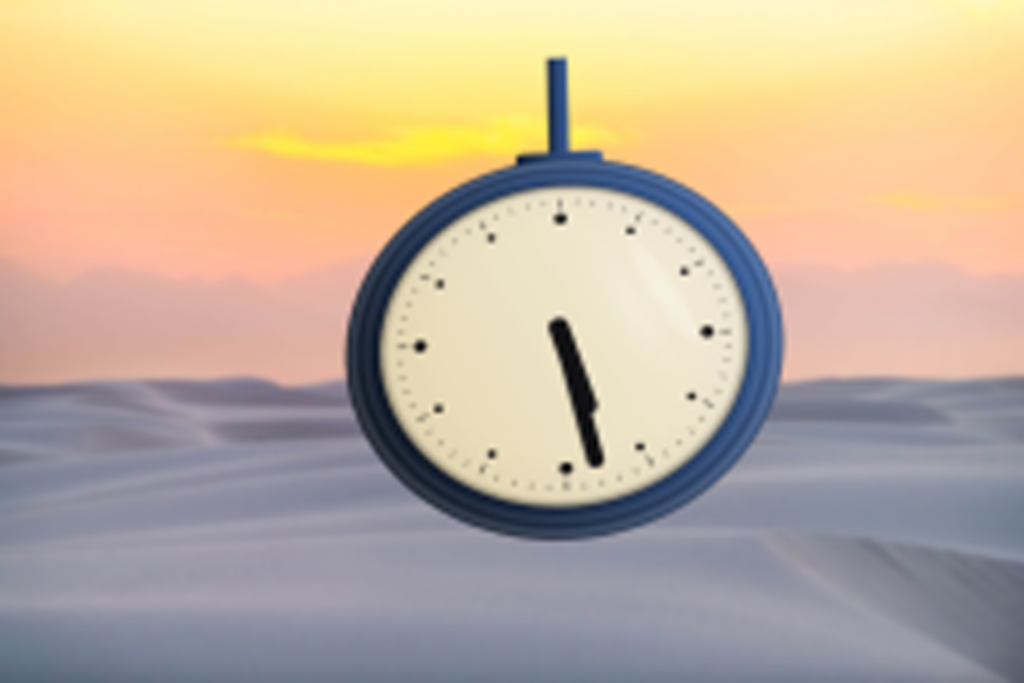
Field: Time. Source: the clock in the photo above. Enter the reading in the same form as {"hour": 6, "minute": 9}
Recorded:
{"hour": 5, "minute": 28}
